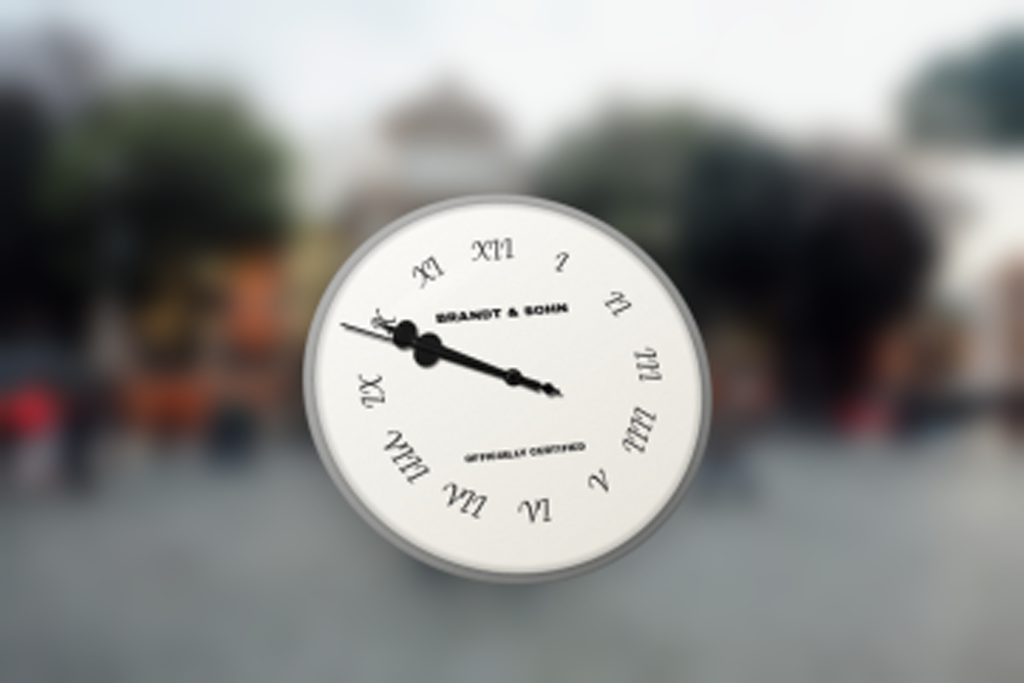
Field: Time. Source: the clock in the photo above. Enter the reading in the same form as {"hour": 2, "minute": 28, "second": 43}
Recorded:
{"hour": 9, "minute": 49, "second": 49}
